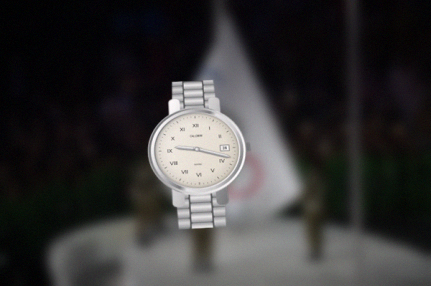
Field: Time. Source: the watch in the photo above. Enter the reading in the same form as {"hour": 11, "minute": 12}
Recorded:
{"hour": 9, "minute": 18}
